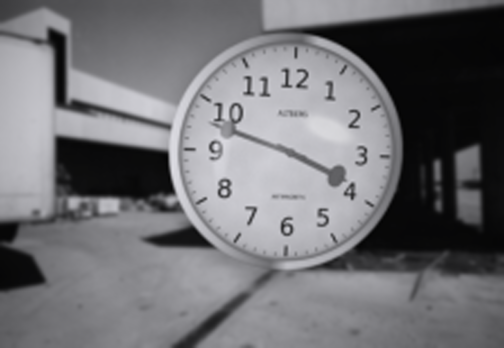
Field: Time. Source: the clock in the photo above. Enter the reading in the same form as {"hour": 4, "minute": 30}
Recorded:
{"hour": 3, "minute": 48}
